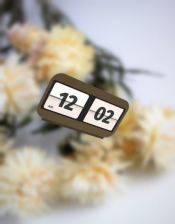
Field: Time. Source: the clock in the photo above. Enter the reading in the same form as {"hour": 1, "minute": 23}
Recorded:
{"hour": 12, "minute": 2}
